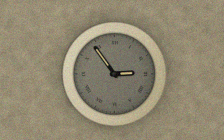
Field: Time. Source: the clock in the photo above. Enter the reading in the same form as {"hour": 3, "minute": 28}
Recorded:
{"hour": 2, "minute": 54}
